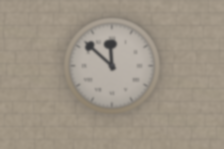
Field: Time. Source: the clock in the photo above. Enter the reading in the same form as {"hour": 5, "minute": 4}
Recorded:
{"hour": 11, "minute": 52}
